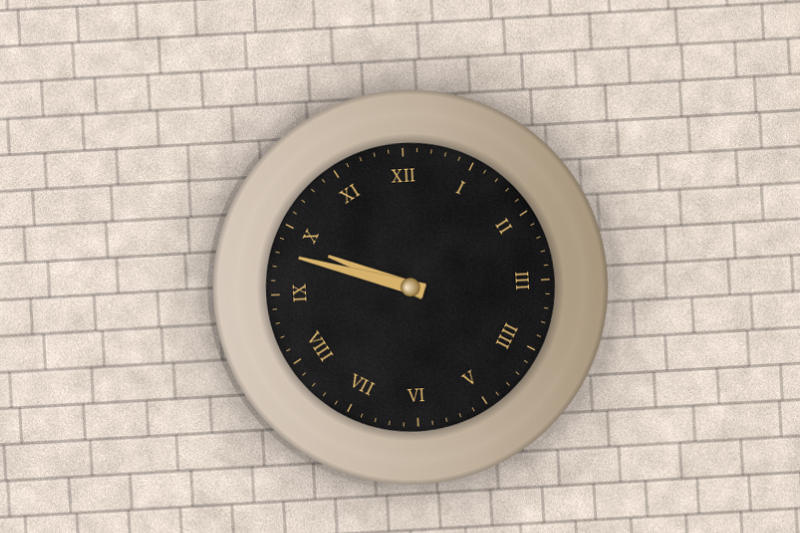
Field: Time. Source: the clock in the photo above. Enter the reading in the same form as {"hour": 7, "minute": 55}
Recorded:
{"hour": 9, "minute": 48}
